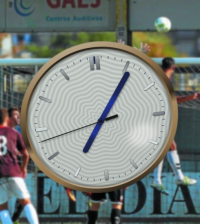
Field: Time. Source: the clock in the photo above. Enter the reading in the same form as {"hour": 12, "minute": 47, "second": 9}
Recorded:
{"hour": 7, "minute": 5, "second": 43}
